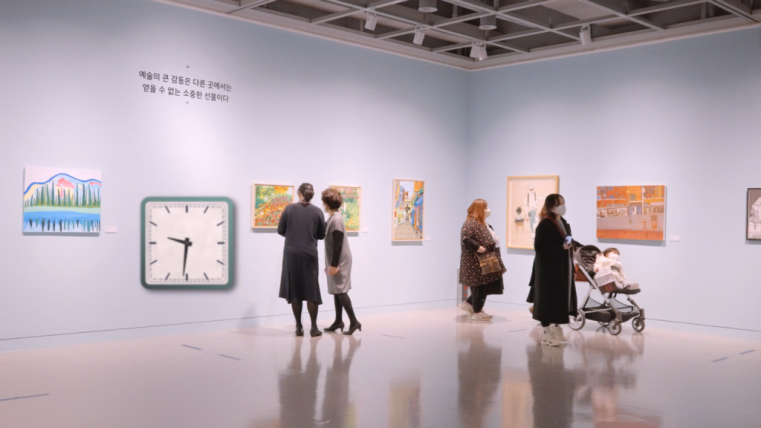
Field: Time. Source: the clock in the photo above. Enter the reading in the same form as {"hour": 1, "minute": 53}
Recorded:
{"hour": 9, "minute": 31}
